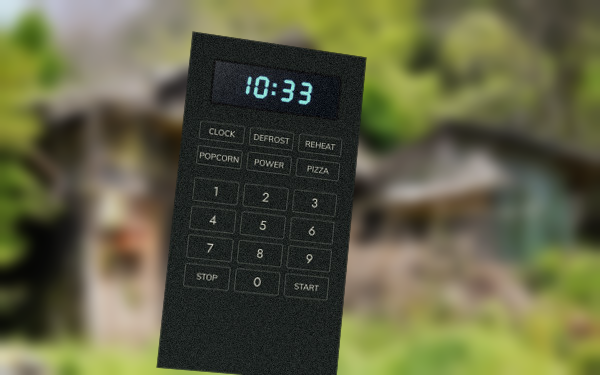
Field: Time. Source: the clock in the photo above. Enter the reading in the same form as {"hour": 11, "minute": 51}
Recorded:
{"hour": 10, "minute": 33}
